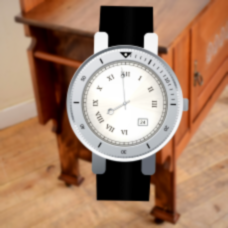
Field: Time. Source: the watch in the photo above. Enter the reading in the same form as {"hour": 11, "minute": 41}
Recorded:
{"hour": 7, "minute": 59}
